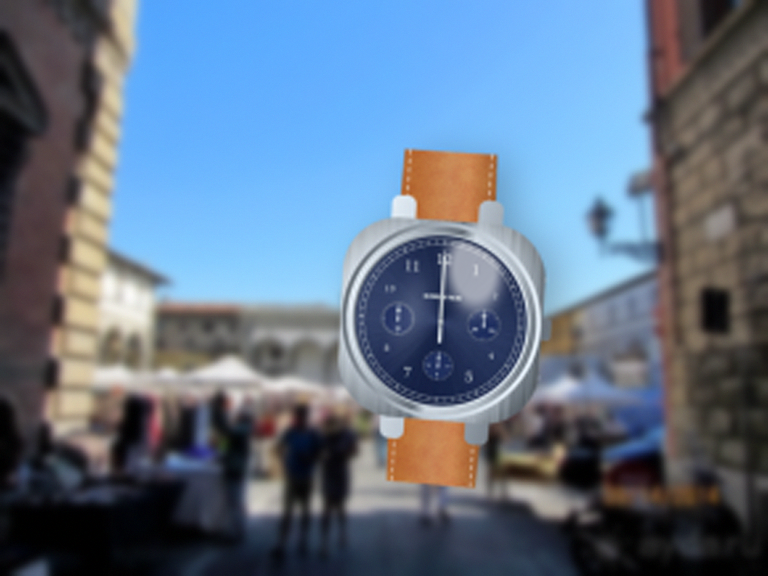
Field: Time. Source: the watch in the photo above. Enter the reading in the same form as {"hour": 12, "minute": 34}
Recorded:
{"hour": 12, "minute": 0}
